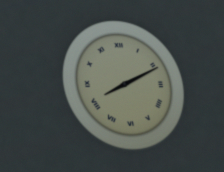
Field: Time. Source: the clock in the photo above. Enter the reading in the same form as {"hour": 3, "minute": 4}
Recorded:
{"hour": 8, "minute": 11}
